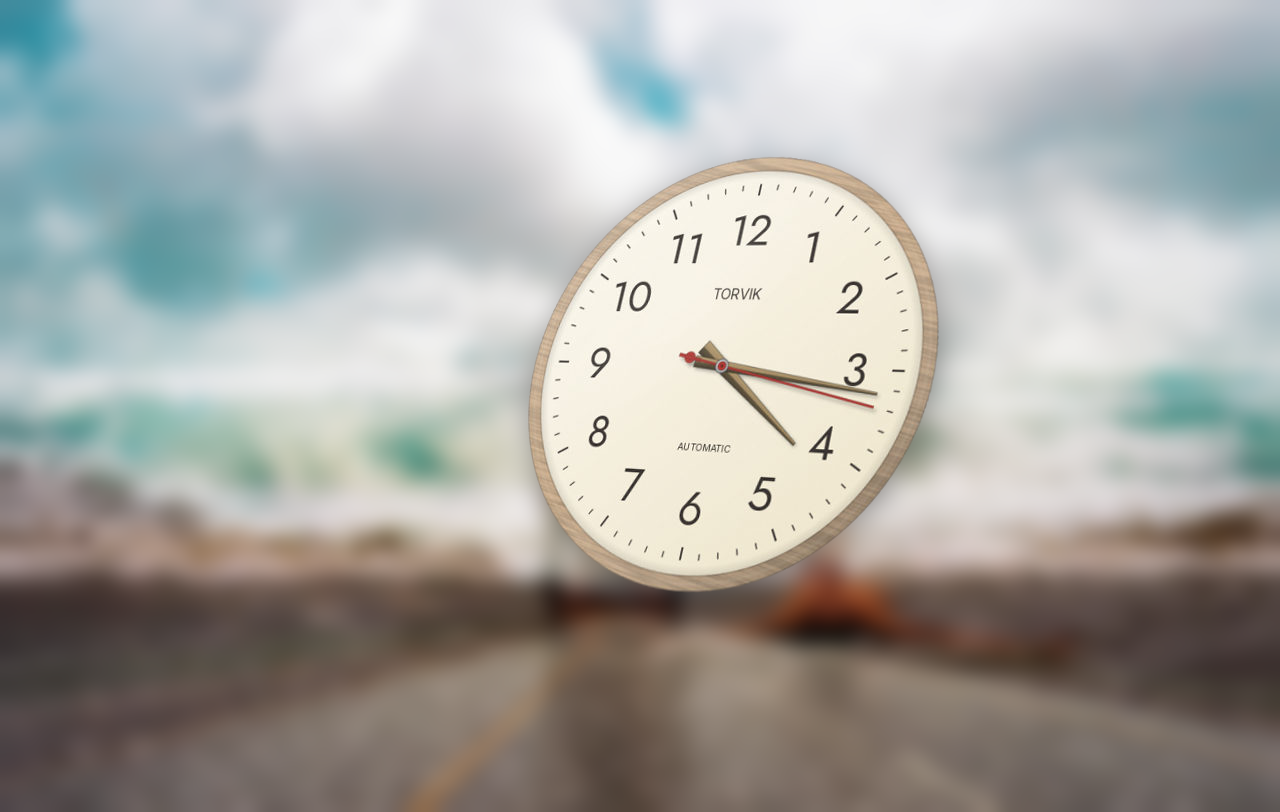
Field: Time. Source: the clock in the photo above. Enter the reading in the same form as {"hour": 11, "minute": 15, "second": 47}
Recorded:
{"hour": 4, "minute": 16, "second": 17}
